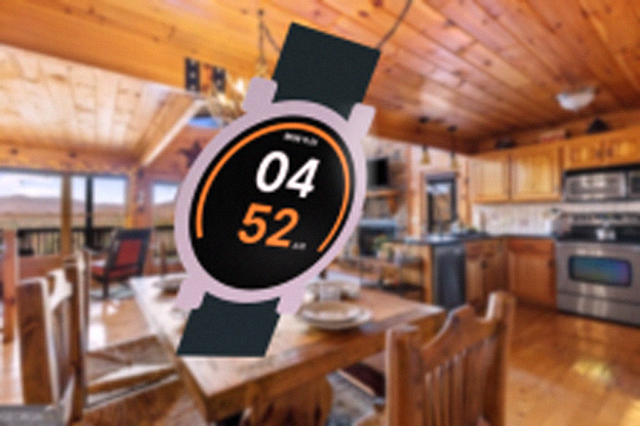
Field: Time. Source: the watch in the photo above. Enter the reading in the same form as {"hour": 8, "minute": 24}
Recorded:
{"hour": 4, "minute": 52}
